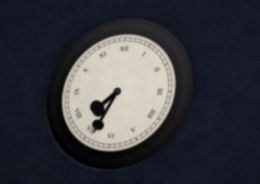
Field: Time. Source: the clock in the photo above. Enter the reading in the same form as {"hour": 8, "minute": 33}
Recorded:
{"hour": 7, "minute": 34}
